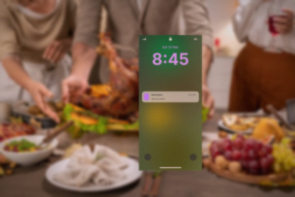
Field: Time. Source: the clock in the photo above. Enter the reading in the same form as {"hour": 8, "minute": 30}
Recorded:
{"hour": 8, "minute": 45}
